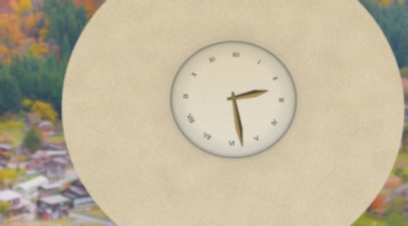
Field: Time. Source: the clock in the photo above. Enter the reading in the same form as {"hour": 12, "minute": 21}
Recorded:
{"hour": 2, "minute": 28}
